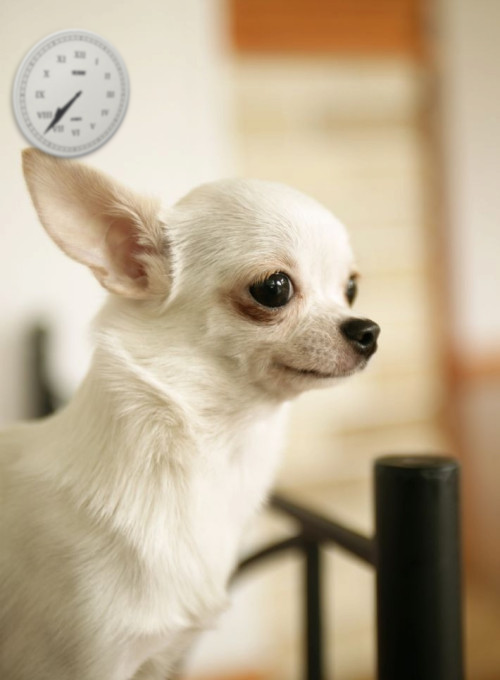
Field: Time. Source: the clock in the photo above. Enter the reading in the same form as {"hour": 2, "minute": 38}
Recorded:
{"hour": 7, "minute": 37}
